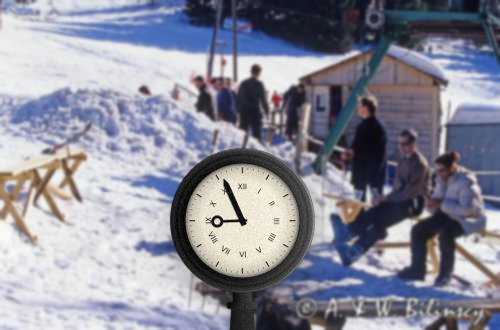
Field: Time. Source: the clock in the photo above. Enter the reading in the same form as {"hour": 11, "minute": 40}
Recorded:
{"hour": 8, "minute": 56}
